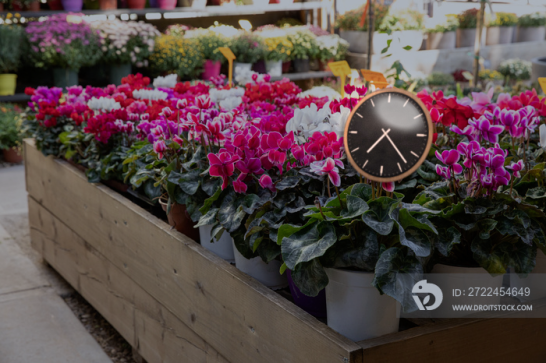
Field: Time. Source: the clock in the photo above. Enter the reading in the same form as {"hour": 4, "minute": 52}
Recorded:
{"hour": 7, "minute": 23}
